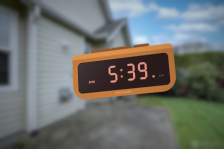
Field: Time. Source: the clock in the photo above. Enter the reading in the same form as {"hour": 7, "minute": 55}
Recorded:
{"hour": 5, "minute": 39}
